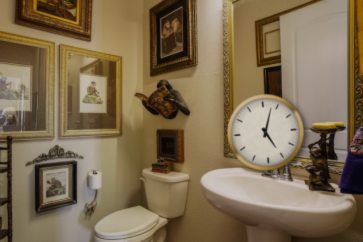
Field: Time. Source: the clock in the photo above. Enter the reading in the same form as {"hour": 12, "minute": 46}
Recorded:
{"hour": 5, "minute": 3}
